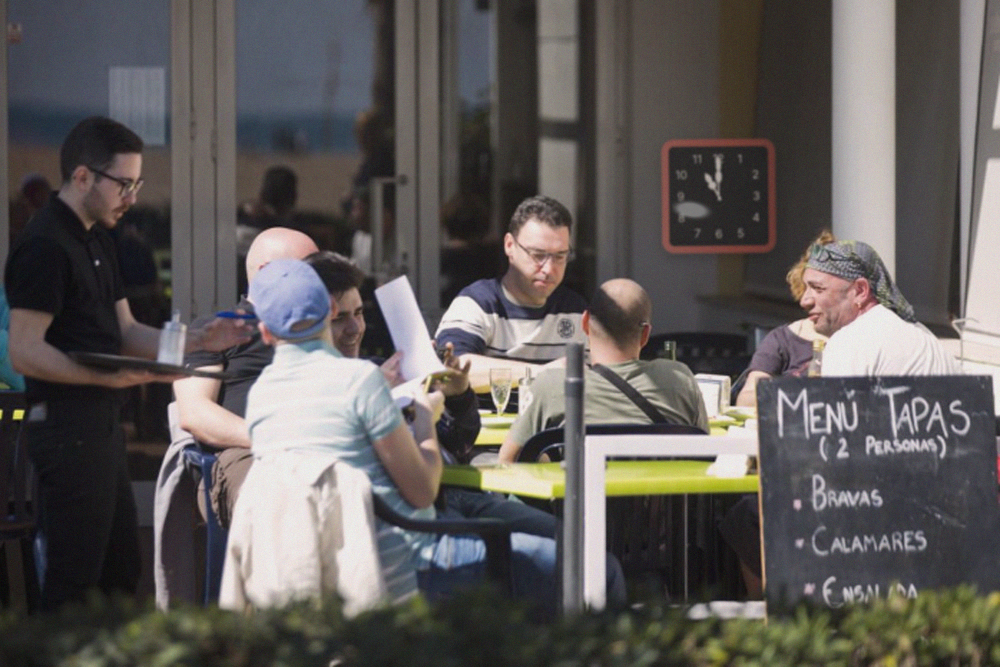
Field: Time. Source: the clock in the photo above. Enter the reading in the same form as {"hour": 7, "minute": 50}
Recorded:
{"hour": 11, "minute": 0}
